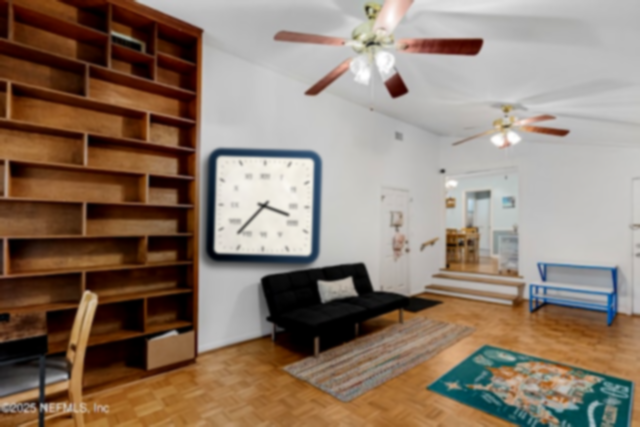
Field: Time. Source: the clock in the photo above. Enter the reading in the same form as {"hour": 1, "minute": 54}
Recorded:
{"hour": 3, "minute": 37}
